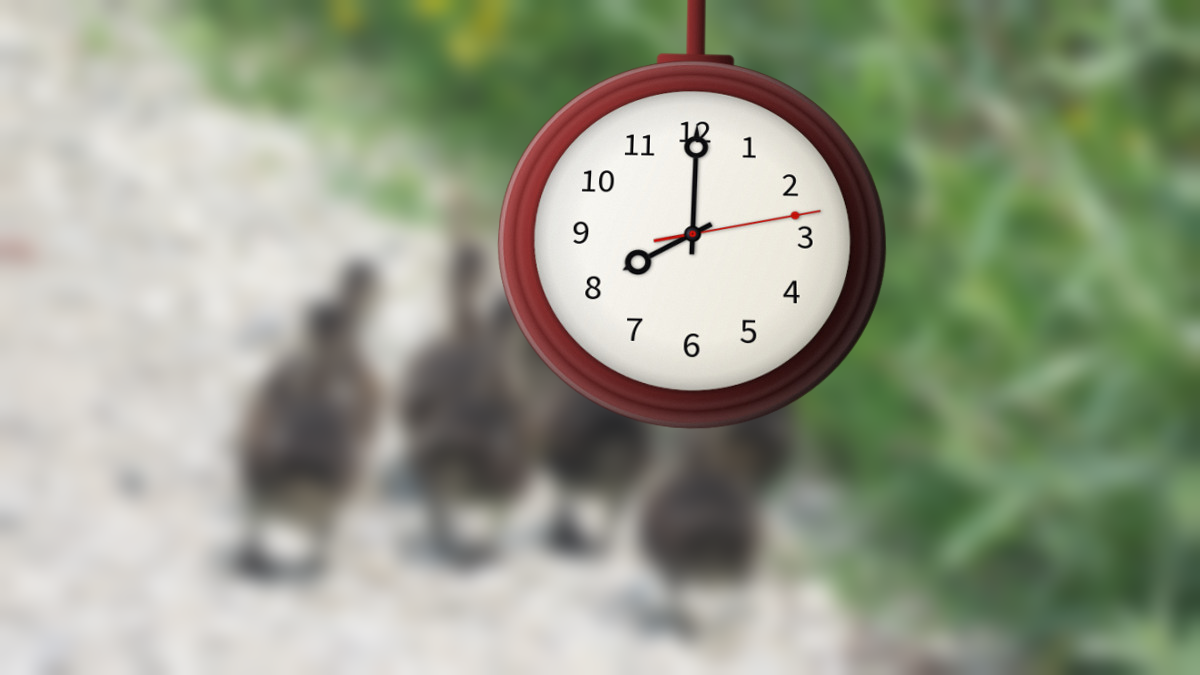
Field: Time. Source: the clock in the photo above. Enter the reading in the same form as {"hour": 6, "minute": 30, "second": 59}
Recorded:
{"hour": 8, "minute": 0, "second": 13}
